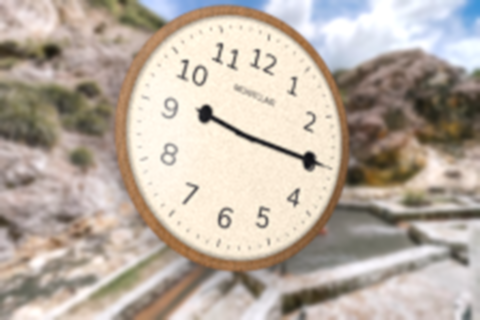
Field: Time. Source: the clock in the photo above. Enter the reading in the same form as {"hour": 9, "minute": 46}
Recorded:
{"hour": 9, "minute": 15}
